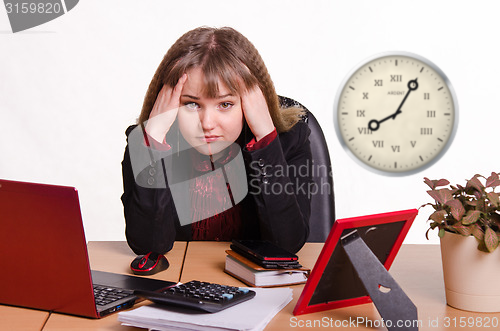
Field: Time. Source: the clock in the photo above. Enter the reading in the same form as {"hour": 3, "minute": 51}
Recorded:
{"hour": 8, "minute": 5}
